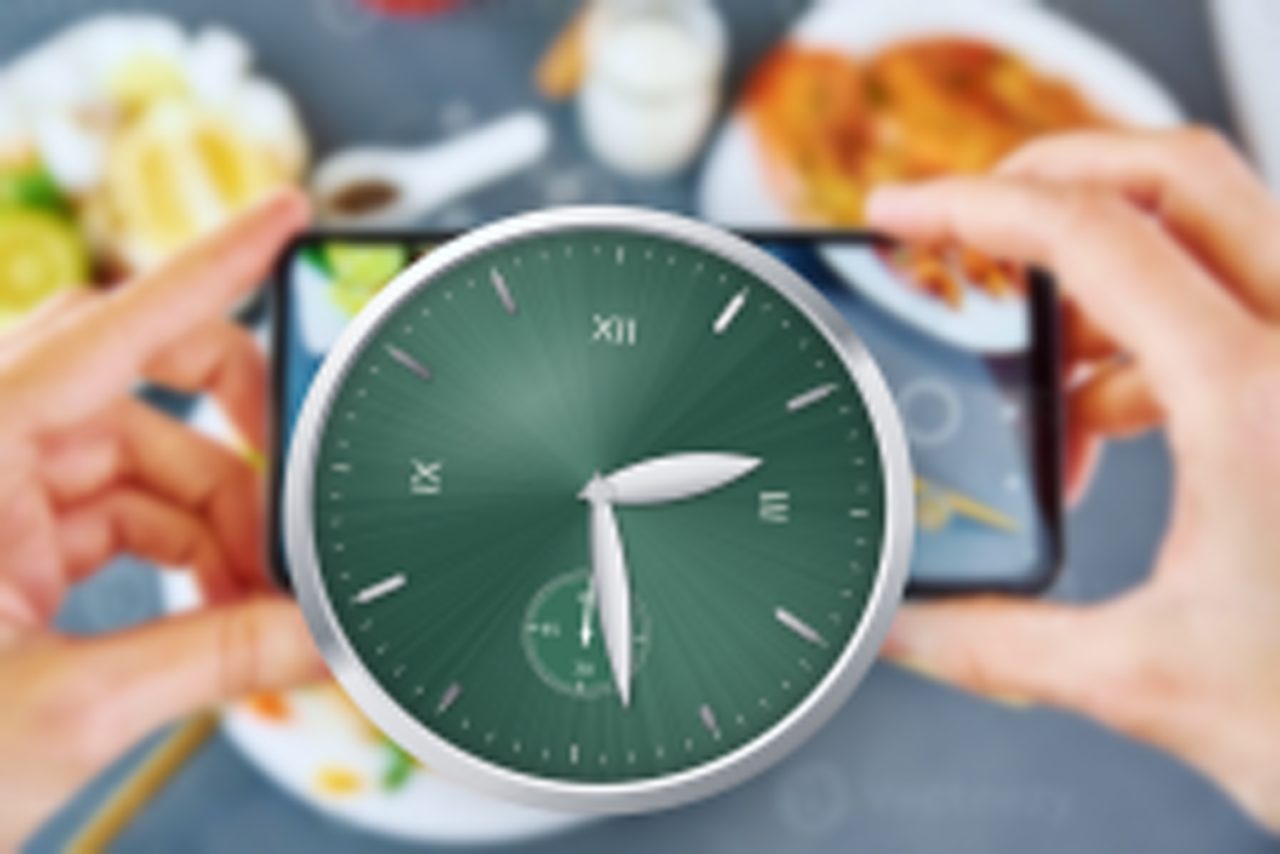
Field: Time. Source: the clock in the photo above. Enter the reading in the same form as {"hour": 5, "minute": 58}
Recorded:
{"hour": 2, "minute": 28}
